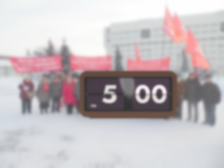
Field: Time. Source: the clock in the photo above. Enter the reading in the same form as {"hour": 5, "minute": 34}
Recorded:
{"hour": 5, "minute": 0}
